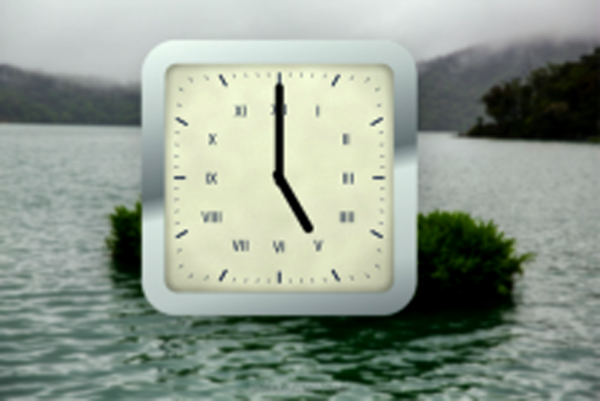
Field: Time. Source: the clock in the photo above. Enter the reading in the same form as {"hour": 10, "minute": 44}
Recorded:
{"hour": 5, "minute": 0}
